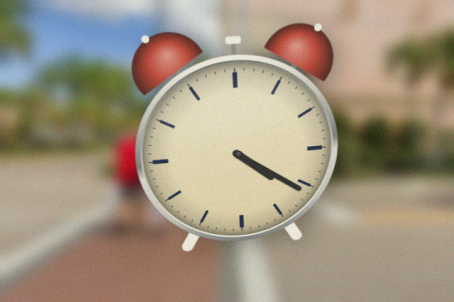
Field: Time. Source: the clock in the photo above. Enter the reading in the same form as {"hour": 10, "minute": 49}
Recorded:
{"hour": 4, "minute": 21}
